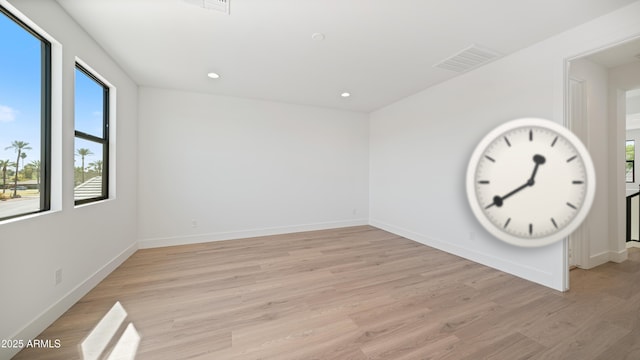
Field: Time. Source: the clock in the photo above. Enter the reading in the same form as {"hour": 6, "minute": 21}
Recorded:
{"hour": 12, "minute": 40}
